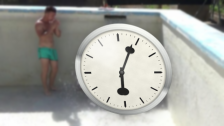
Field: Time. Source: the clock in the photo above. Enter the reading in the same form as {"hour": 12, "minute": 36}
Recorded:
{"hour": 6, "minute": 4}
